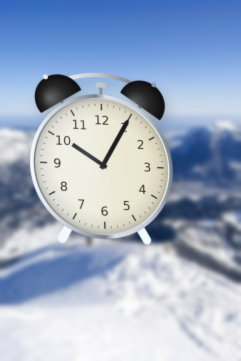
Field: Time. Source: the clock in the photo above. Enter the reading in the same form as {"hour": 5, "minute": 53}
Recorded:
{"hour": 10, "minute": 5}
